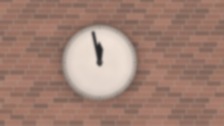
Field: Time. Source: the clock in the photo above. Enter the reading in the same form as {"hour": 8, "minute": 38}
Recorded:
{"hour": 11, "minute": 58}
